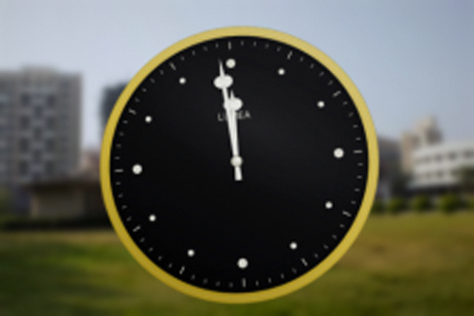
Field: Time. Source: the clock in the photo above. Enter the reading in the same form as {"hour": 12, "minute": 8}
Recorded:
{"hour": 11, "minute": 59}
